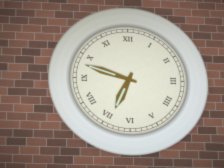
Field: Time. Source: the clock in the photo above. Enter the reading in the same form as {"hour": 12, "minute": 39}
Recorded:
{"hour": 6, "minute": 48}
